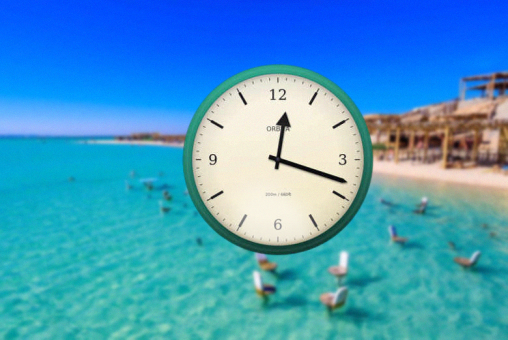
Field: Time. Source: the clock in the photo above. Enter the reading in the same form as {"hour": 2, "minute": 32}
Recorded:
{"hour": 12, "minute": 18}
